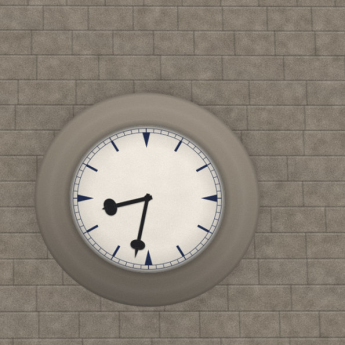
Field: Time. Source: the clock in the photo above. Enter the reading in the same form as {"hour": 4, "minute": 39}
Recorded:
{"hour": 8, "minute": 32}
